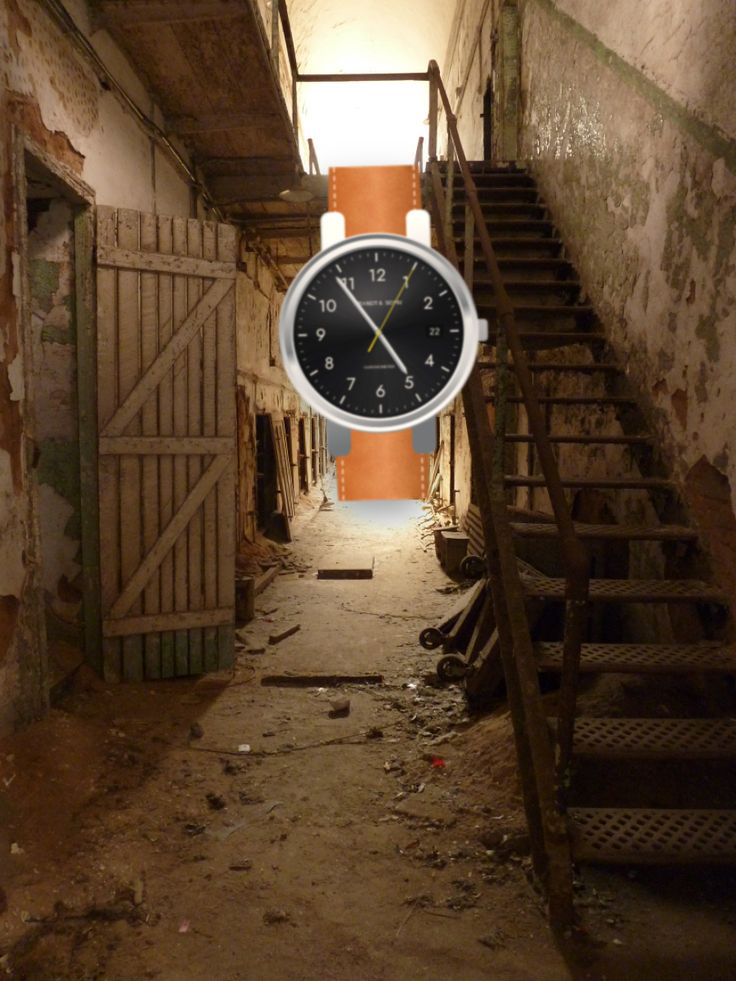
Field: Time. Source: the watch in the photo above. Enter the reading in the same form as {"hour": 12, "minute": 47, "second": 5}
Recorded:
{"hour": 4, "minute": 54, "second": 5}
